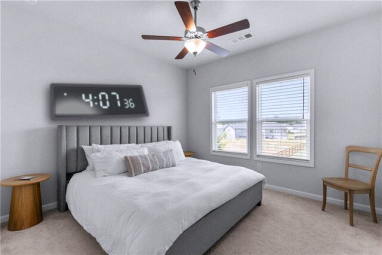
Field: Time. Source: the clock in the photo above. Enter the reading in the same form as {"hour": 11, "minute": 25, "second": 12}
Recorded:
{"hour": 4, "minute": 7, "second": 36}
